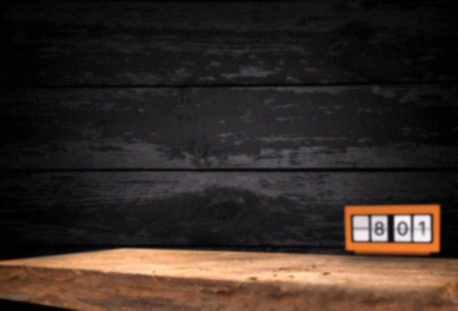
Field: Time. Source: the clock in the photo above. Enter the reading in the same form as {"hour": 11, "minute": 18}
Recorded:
{"hour": 8, "minute": 1}
